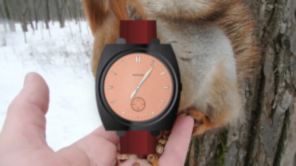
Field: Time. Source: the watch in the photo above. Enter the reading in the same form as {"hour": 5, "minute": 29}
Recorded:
{"hour": 7, "minute": 6}
